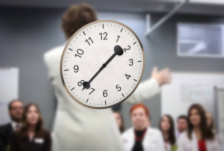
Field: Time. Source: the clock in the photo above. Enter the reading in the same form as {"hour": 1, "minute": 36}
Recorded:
{"hour": 1, "minute": 38}
